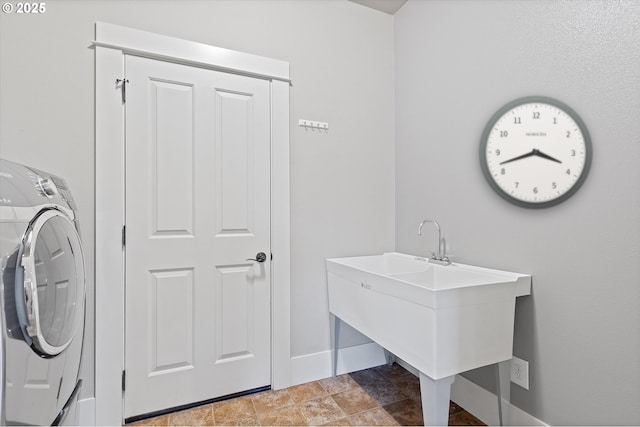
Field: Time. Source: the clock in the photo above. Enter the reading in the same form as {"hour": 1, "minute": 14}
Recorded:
{"hour": 3, "minute": 42}
